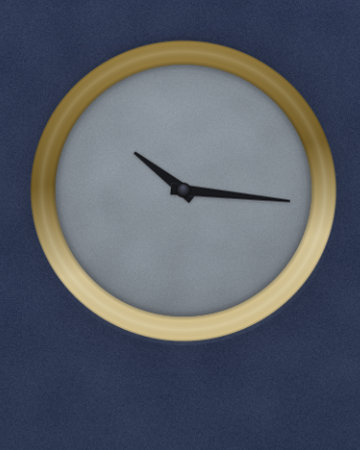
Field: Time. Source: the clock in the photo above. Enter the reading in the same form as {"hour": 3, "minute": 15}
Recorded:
{"hour": 10, "minute": 16}
